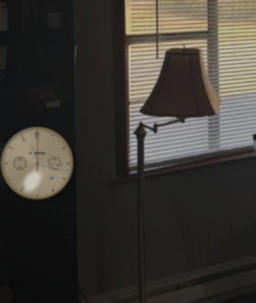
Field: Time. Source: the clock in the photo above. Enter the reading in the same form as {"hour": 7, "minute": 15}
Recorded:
{"hour": 11, "minute": 17}
